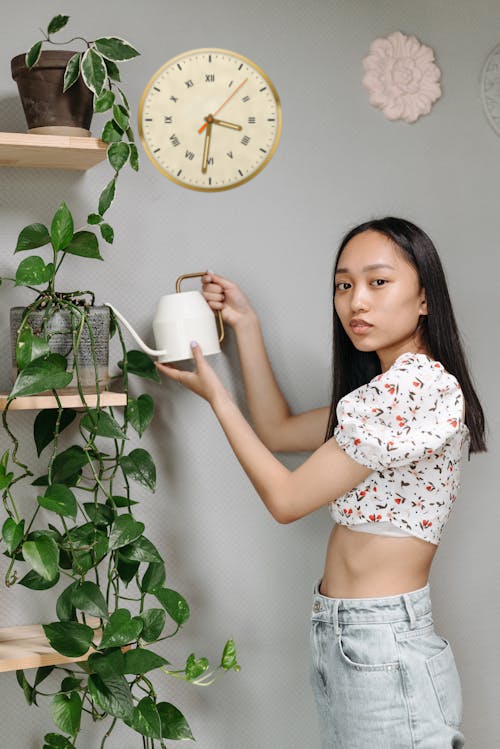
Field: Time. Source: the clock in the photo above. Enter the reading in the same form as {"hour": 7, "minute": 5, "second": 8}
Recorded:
{"hour": 3, "minute": 31, "second": 7}
